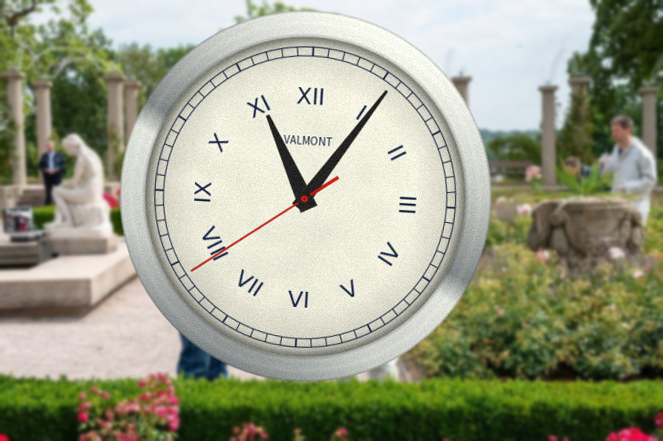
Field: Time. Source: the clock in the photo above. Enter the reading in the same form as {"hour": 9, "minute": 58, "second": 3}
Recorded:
{"hour": 11, "minute": 5, "second": 39}
